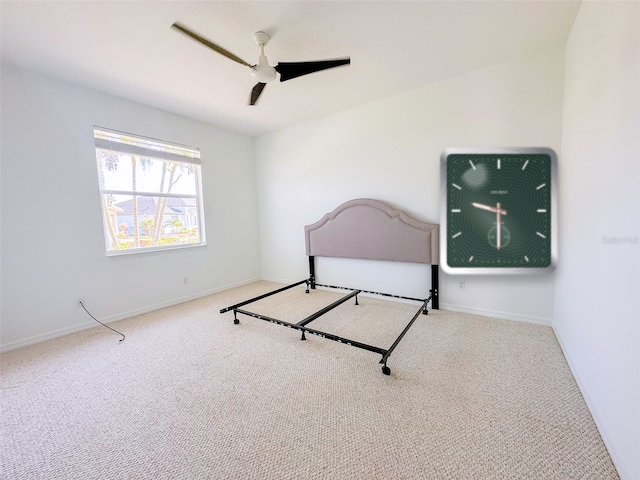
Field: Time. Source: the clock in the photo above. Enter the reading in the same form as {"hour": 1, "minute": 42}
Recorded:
{"hour": 9, "minute": 30}
